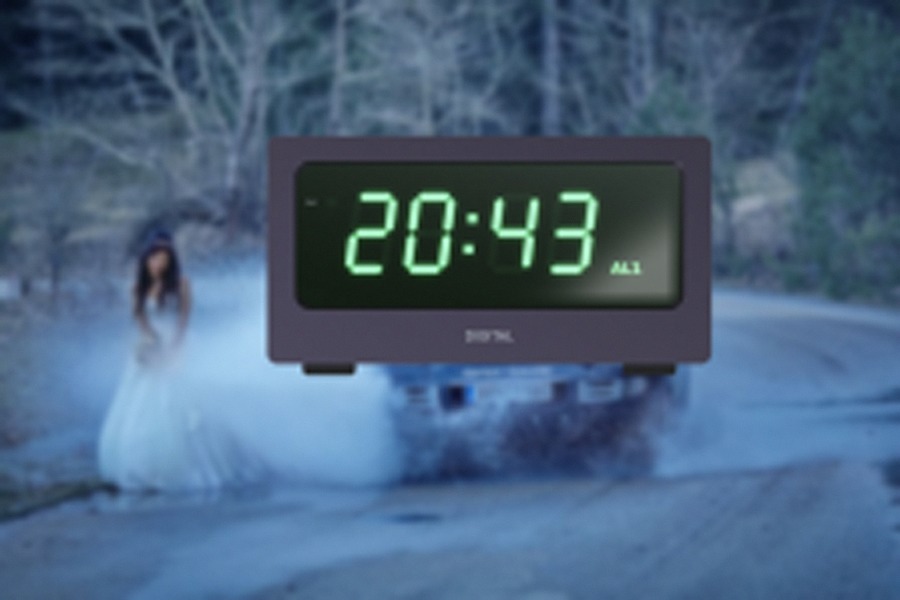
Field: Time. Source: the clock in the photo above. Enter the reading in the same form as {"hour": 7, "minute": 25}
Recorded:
{"hour": 20, "minute": 43}
